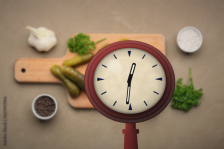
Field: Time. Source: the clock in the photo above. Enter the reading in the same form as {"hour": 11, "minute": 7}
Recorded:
{"hour": 12, "minute": 31}
